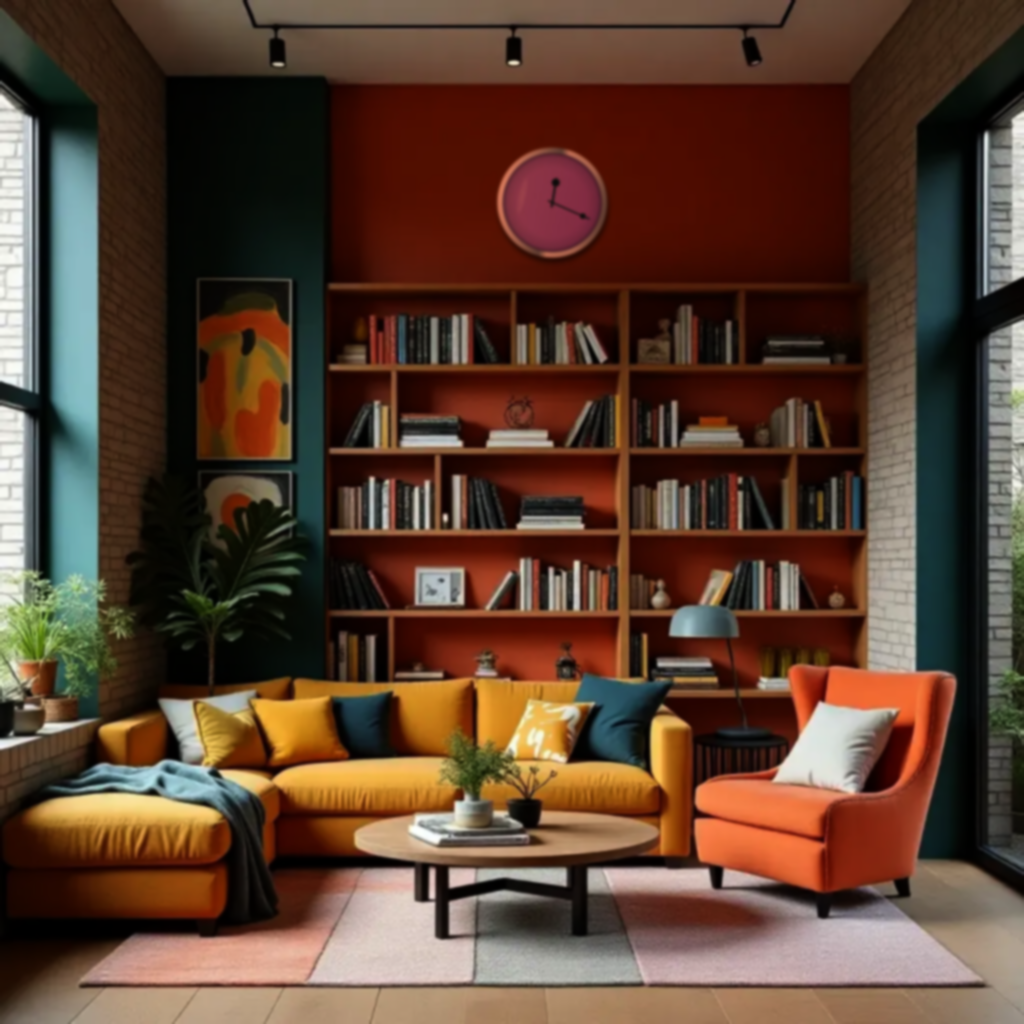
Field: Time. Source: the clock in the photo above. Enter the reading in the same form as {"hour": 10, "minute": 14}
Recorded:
{"hour": 12, "minute": 19}
